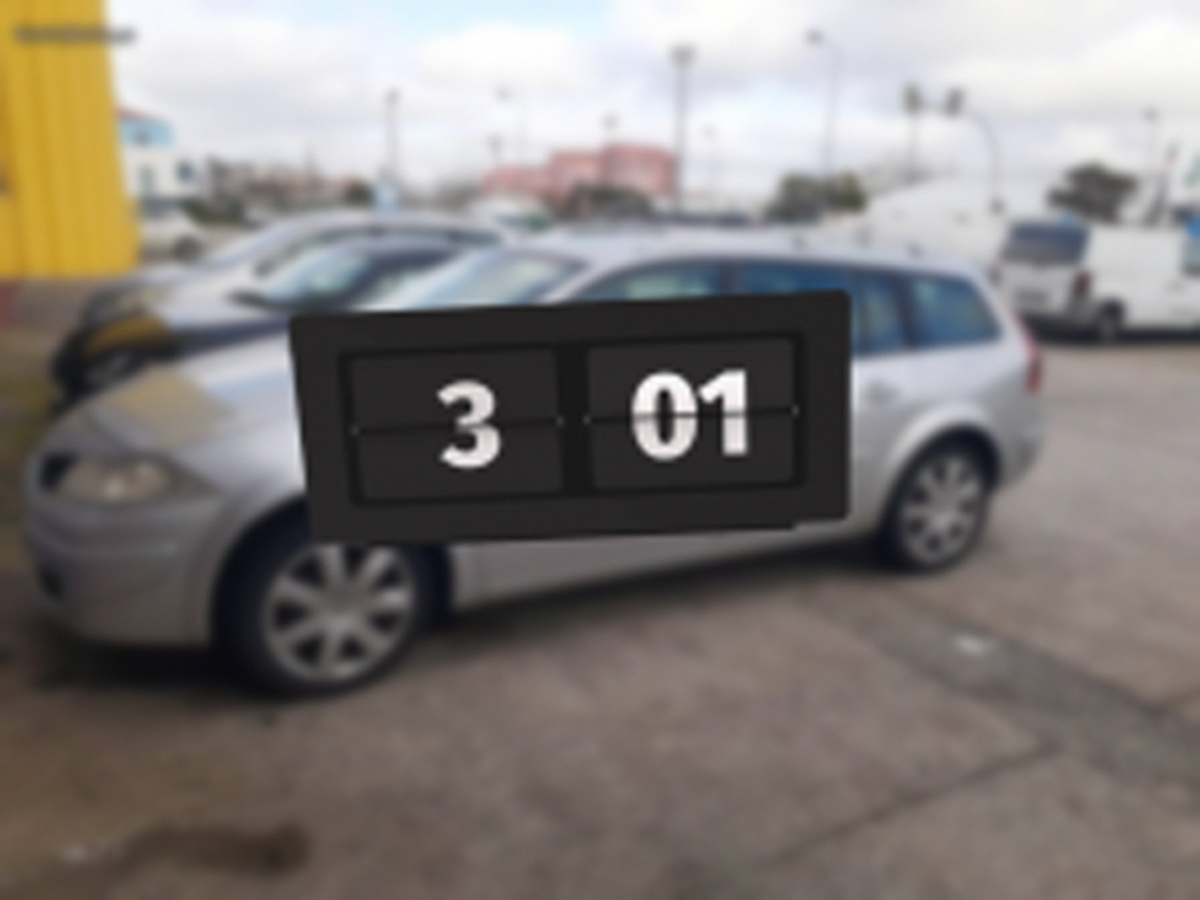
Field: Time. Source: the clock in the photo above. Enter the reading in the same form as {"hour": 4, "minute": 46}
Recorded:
{"hour": 3, "minute": 1}
